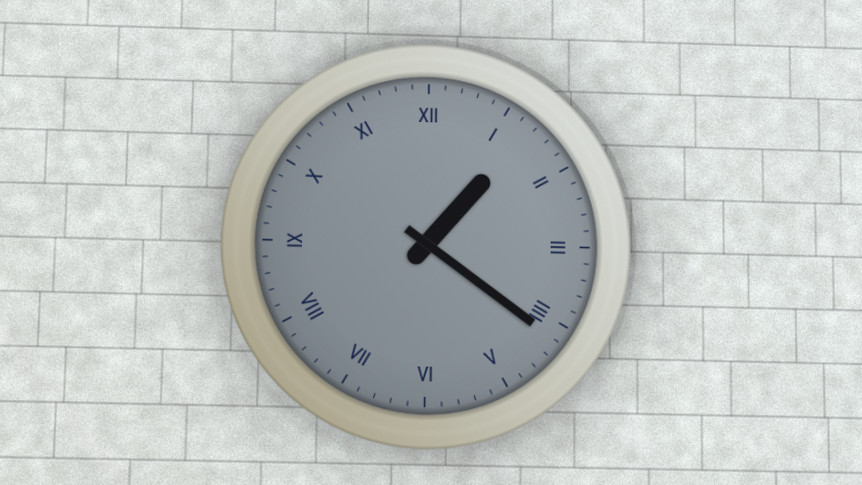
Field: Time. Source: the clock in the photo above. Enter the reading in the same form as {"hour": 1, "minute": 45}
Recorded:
{"hour": 1, "minute": 21}
